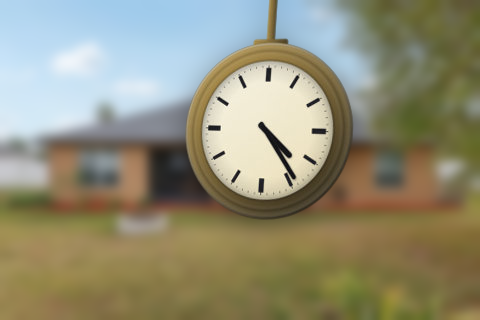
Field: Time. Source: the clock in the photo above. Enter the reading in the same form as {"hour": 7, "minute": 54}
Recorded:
{"hour": 4, "minute": 24}
